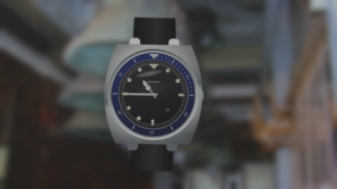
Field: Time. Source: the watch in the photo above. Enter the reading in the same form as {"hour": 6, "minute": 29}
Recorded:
{"hour": 10, "minute": 45}
